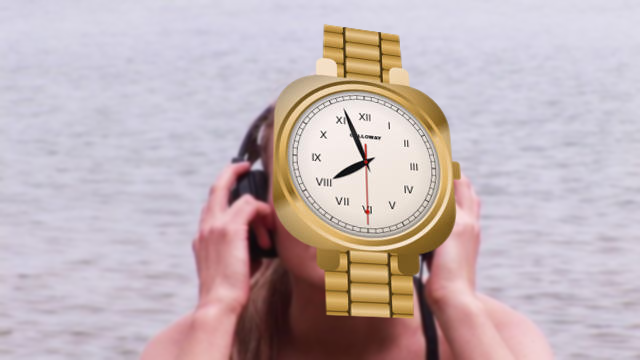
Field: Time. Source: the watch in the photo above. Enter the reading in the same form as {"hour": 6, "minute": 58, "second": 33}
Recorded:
{"hour": 7, "minute": 56, "second": 30}
